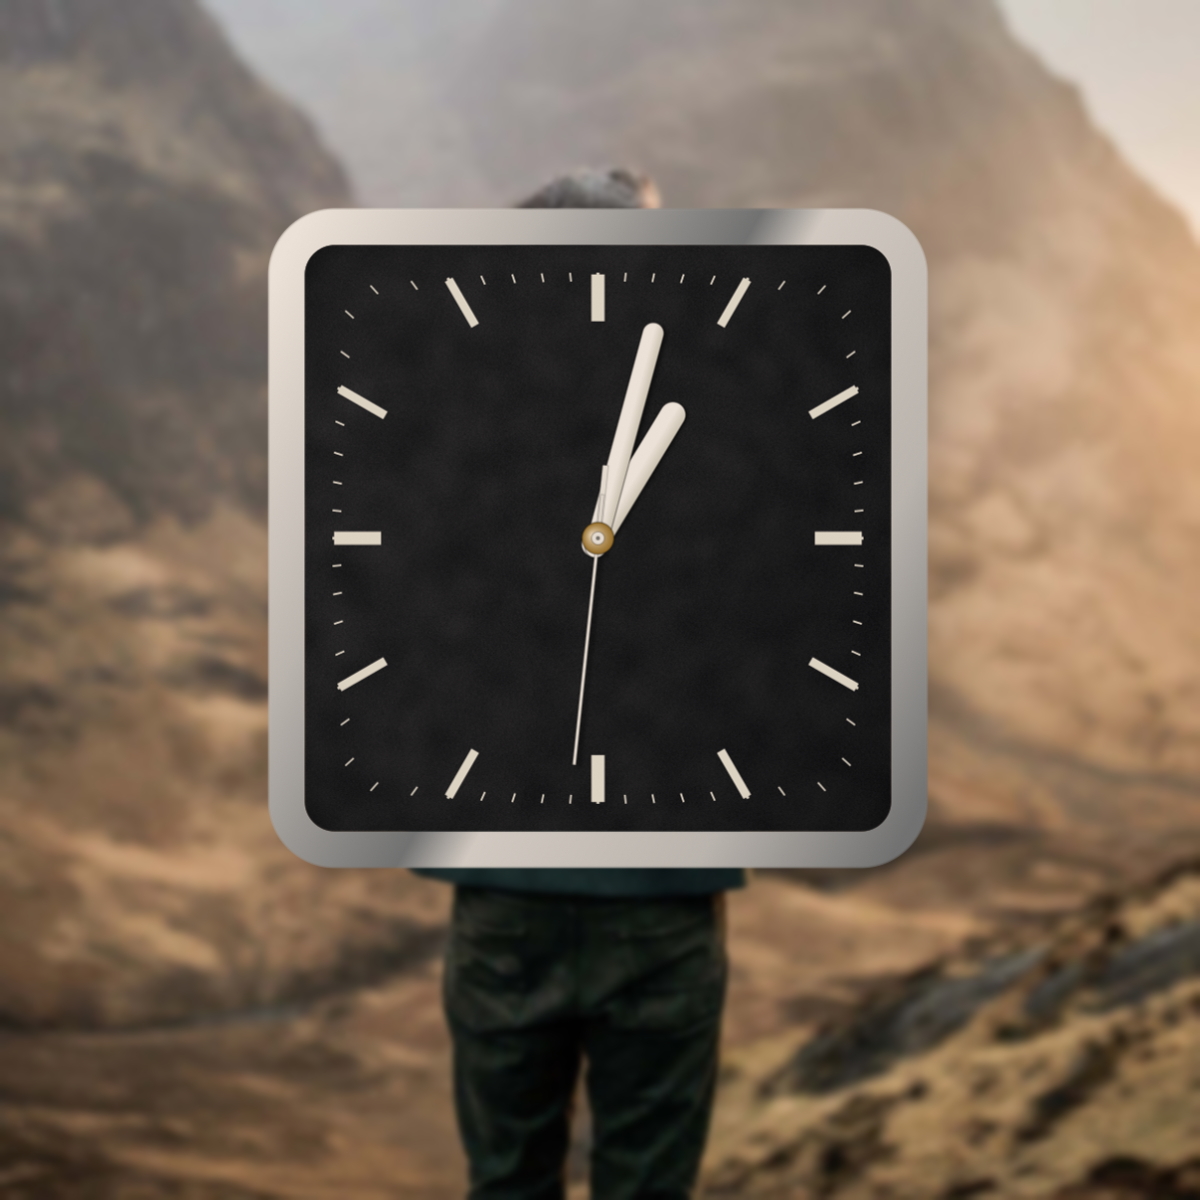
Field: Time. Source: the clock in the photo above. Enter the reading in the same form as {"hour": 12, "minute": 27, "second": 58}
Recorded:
{"hour": 1, "minute": 2, "second": 31}
